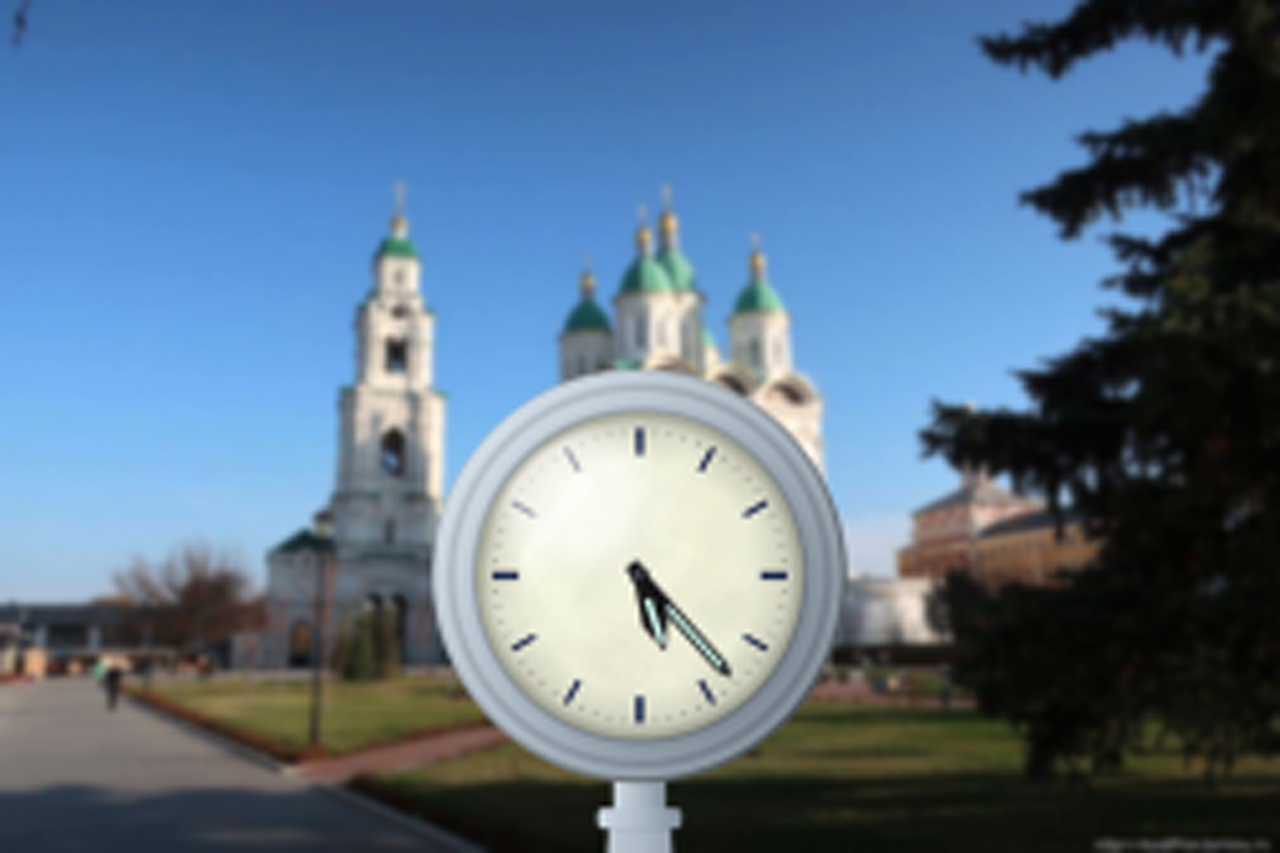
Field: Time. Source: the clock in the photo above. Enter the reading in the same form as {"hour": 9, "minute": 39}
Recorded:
{"hour": 5, "minute": 23}
